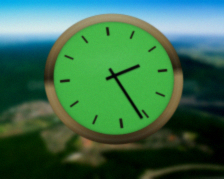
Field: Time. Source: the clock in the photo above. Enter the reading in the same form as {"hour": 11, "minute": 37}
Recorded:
{"hour": 2, "minute": 26}
